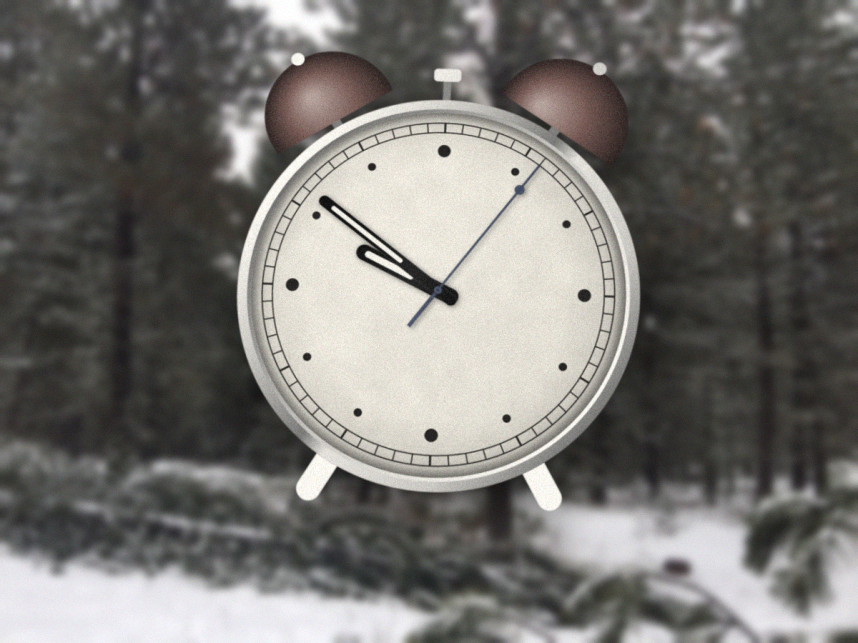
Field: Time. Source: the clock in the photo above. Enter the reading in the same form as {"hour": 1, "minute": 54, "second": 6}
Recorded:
{"hour": 9, "minute": 51, "second": 6}
